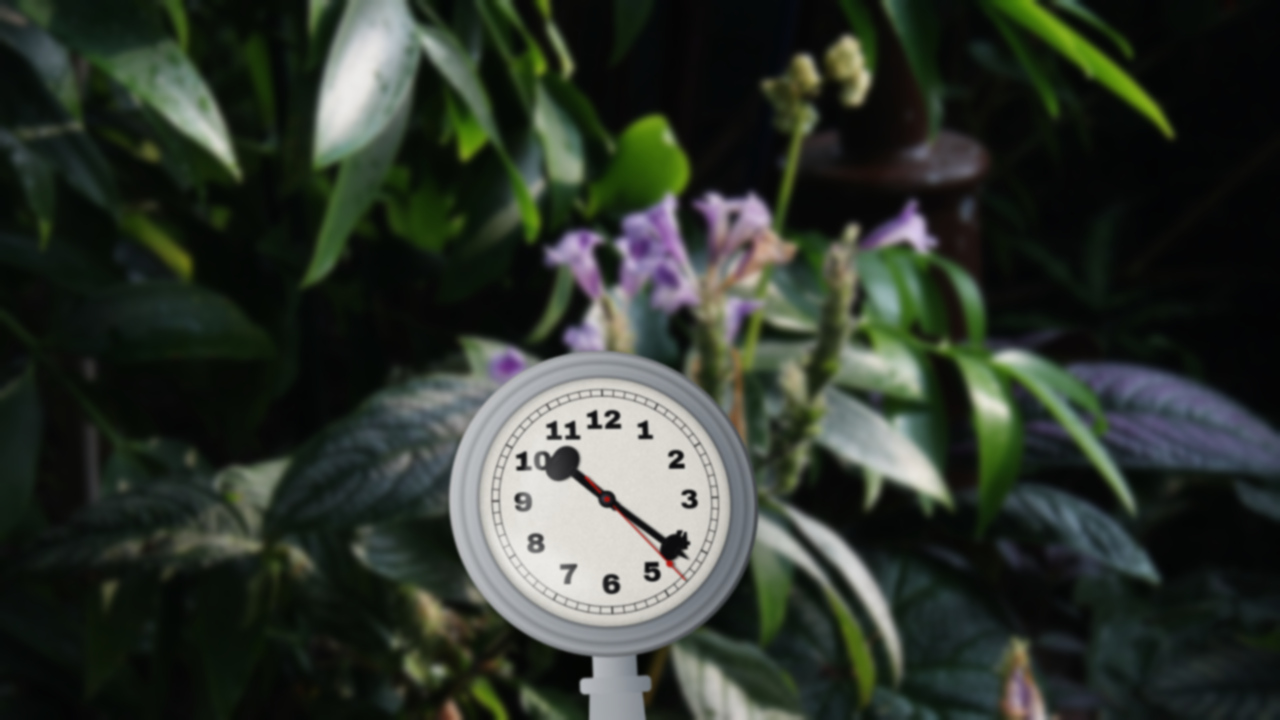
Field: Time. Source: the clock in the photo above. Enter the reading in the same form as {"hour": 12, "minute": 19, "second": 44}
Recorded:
{"hour": 10, "minute": 21, "second": 23}
